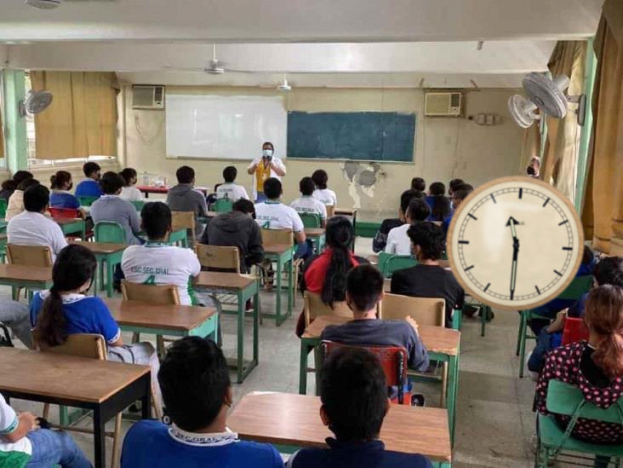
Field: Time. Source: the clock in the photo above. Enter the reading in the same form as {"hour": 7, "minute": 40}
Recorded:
{"hour": 11, "minute": 30}
